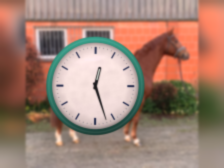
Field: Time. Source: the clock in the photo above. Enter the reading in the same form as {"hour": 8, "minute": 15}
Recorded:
{"hour": 12, "minute": 27}
